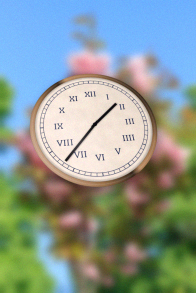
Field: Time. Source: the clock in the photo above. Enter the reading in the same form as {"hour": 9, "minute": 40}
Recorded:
{"hour": 1, "minute": 37}
